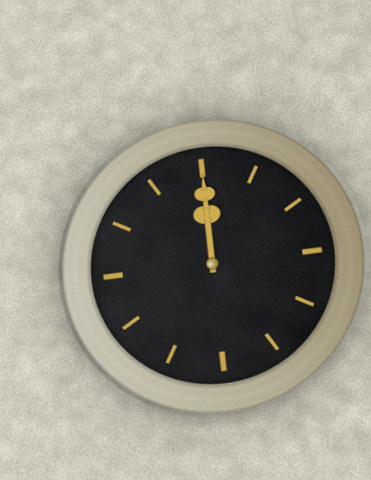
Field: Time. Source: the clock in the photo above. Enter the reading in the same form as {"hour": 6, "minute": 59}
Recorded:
{"hour": 12, "minute": 0}
